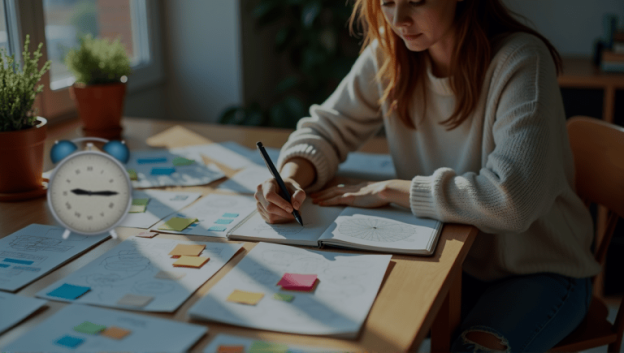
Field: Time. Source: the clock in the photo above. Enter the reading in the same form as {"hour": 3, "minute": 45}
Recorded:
{"hour": 9, "minute": 15}
